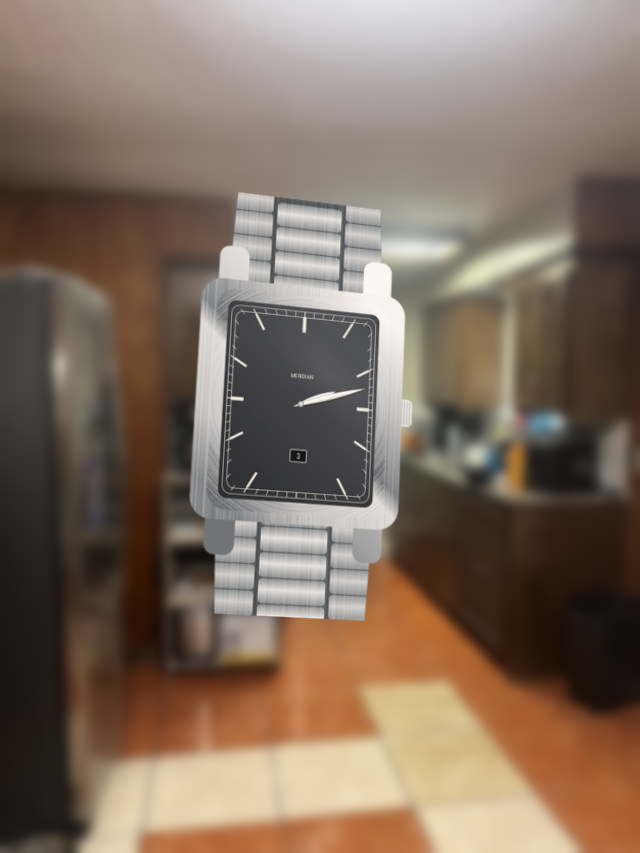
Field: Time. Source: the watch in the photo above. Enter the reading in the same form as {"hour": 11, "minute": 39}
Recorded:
{"hour": 2, "minute": 12}
